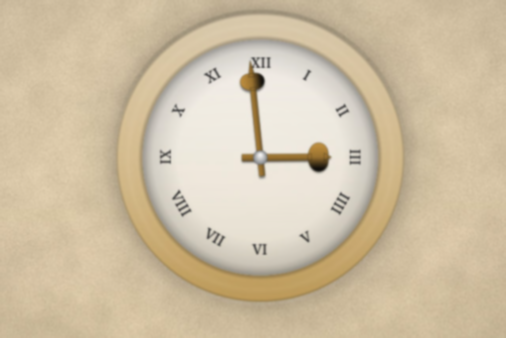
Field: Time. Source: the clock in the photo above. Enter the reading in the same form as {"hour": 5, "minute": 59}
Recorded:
{"hour": 2, "minute": 59}
